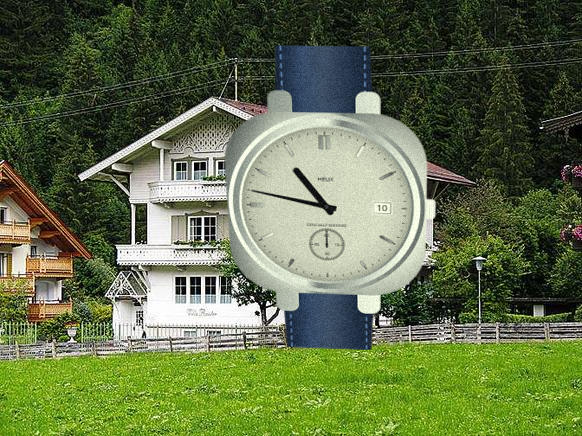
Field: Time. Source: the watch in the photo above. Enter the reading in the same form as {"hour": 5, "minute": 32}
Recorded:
{"hour": 10, "minute": 47}
